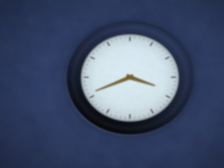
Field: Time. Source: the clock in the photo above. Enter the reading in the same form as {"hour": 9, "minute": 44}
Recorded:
{"hour": 3, "minute": 41}
